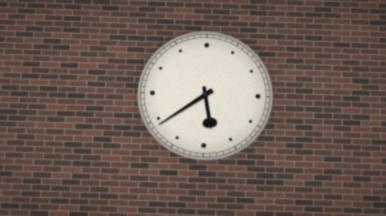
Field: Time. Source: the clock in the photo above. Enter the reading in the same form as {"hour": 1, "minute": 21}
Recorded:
{"hour": 5, "minute": 39}
